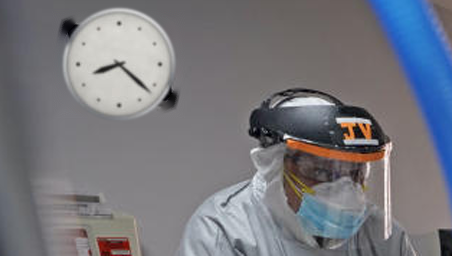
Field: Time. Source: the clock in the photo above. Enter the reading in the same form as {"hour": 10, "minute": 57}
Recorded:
{"hour": 8, "minute": 22}
